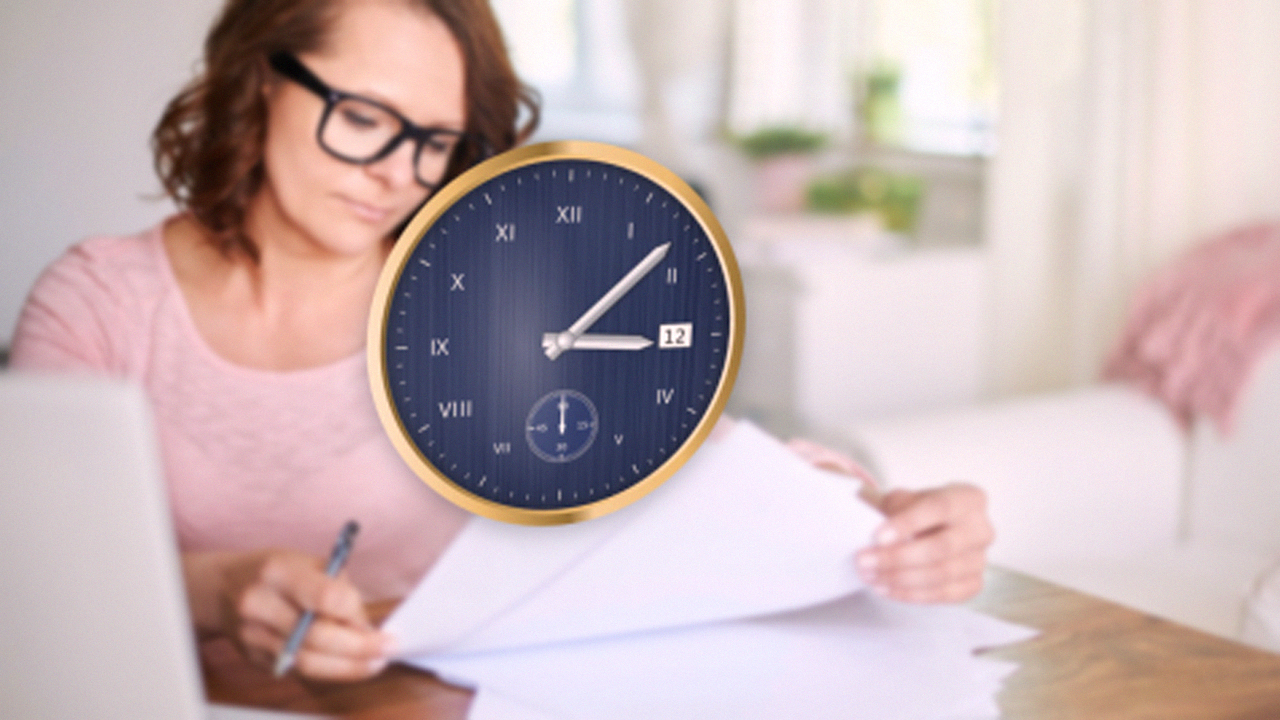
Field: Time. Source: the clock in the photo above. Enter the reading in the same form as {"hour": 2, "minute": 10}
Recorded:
{"hour": 3, "minute": 8}
